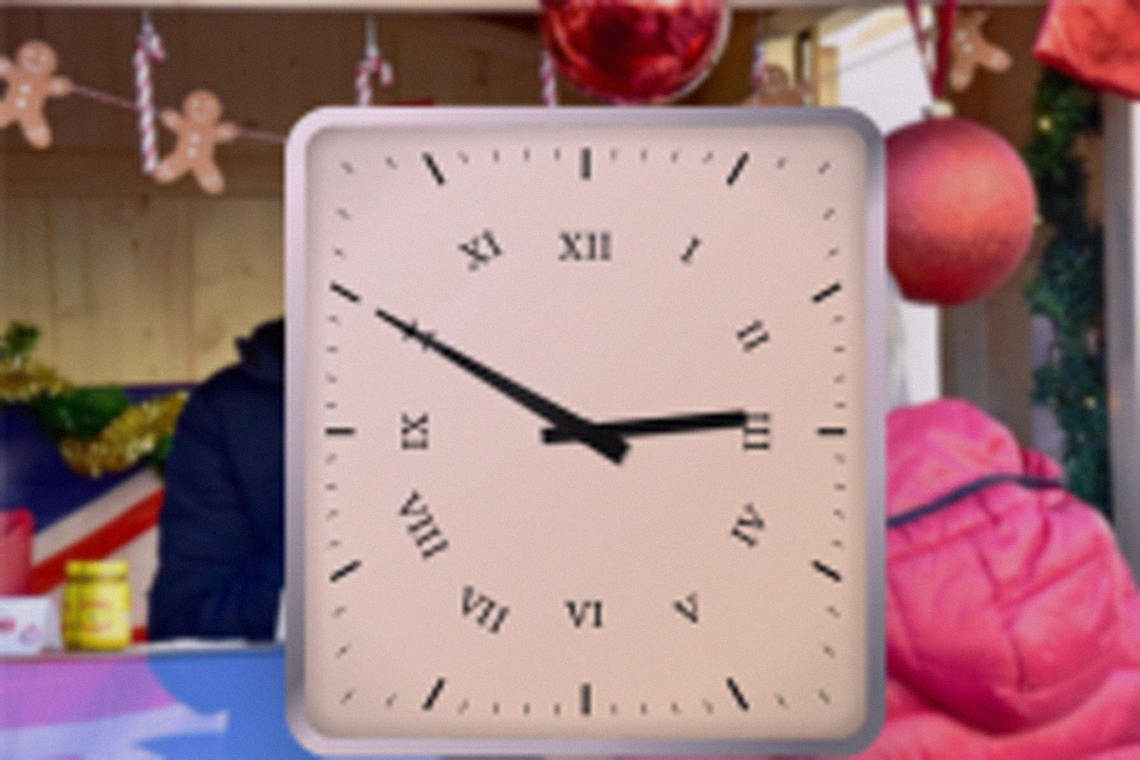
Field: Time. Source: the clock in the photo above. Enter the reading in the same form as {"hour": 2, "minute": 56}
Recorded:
{"hour": 2, "minute": 50}
